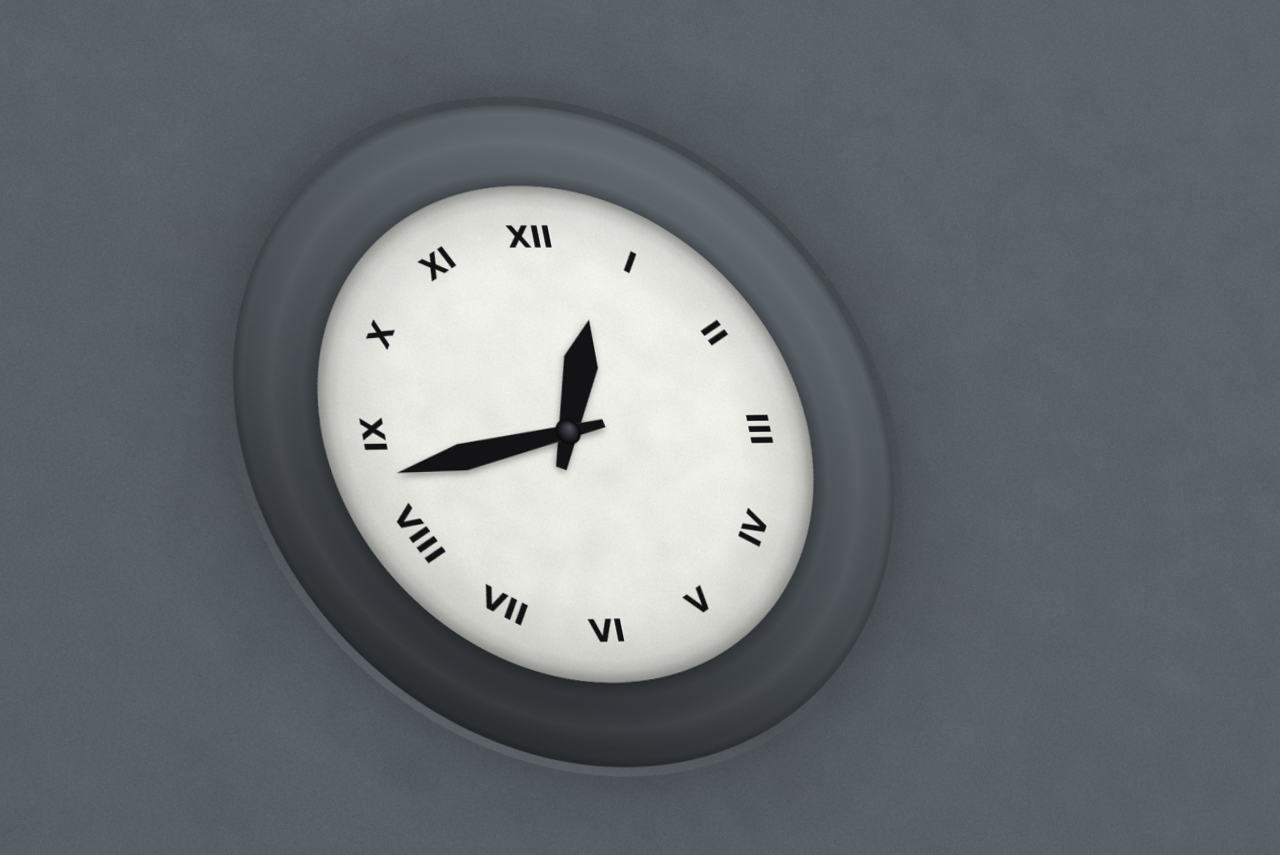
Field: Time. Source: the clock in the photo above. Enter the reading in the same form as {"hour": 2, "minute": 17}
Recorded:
{"hour": 12, "minute": 43}
